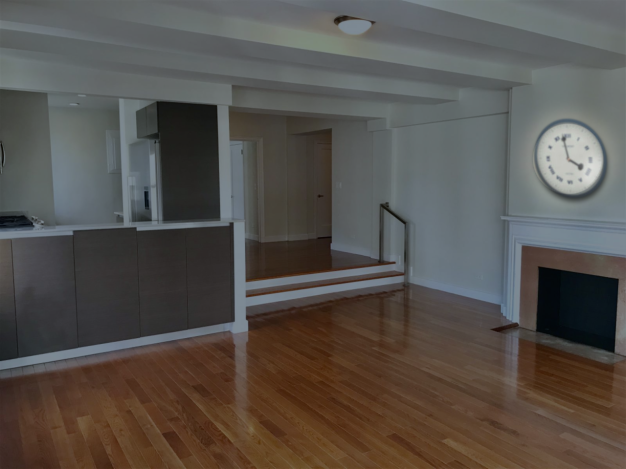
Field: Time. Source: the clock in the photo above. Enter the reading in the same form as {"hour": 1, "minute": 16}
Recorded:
{"hour": 3, "minute": 58}
